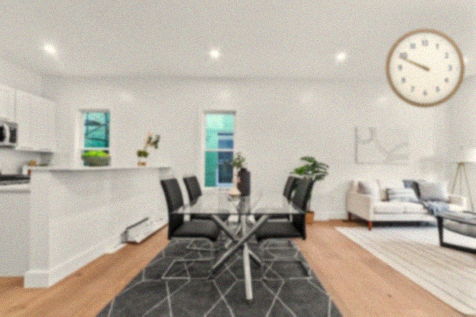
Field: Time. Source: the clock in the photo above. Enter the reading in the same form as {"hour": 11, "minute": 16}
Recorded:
{"hour": 9, "minute": 49}
